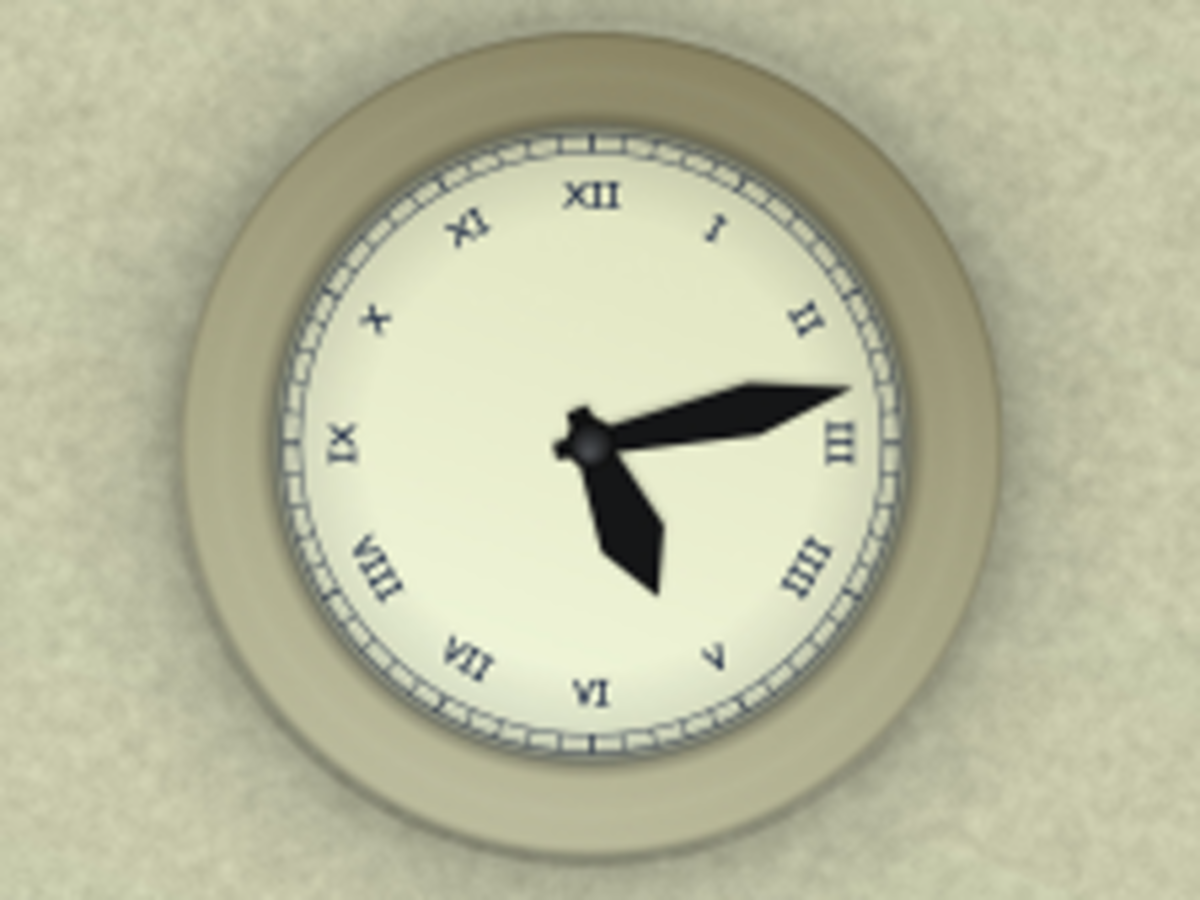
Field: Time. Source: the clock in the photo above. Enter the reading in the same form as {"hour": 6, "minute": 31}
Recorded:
{"hour": 5, "minute": 13}
